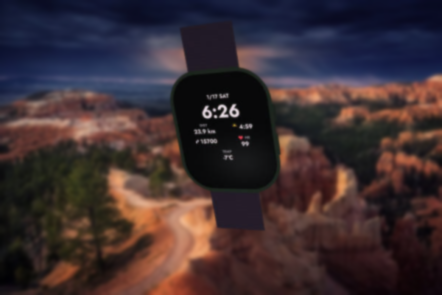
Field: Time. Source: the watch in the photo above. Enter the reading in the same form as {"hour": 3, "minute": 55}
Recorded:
{"hour": 6, "minute": 26}
